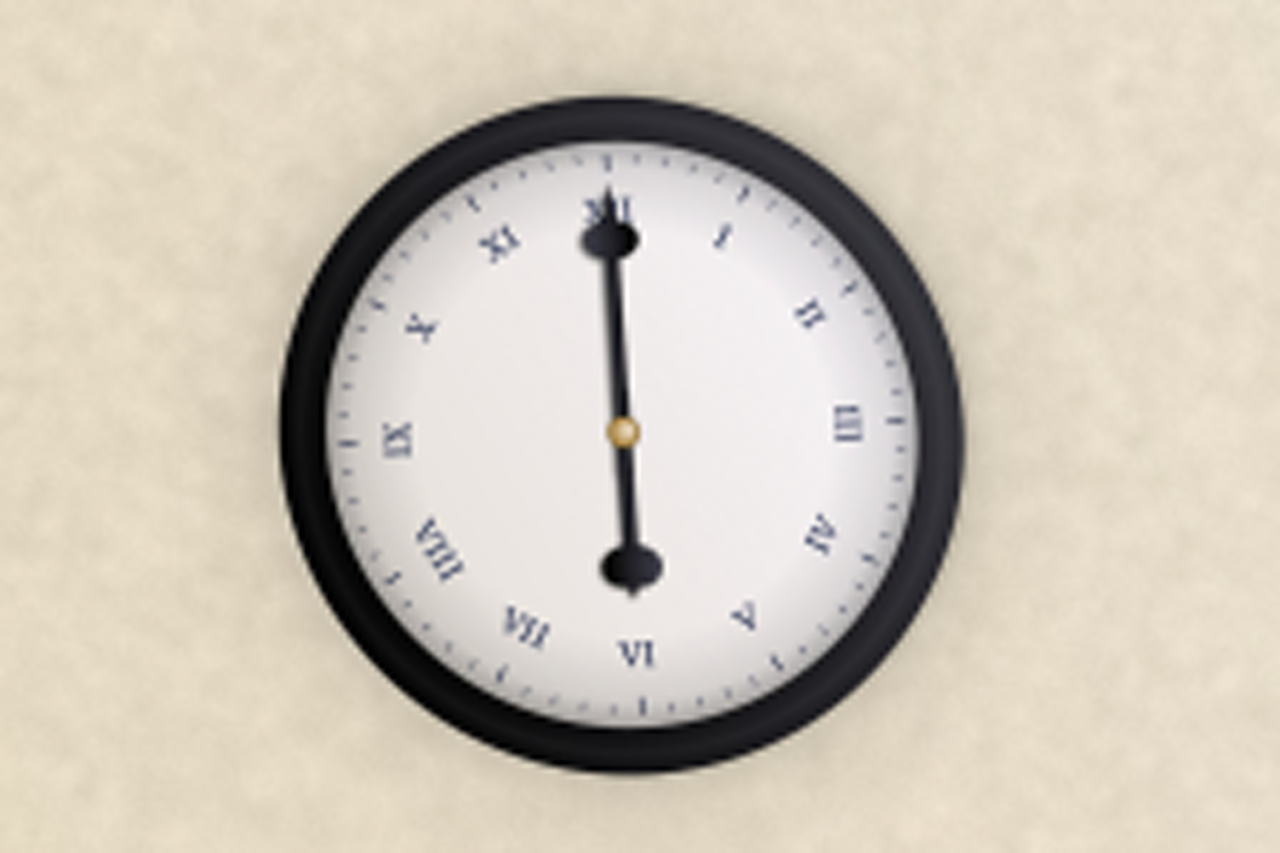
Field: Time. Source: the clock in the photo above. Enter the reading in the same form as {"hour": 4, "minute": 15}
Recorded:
{"hour": 6, "minute": 0}
